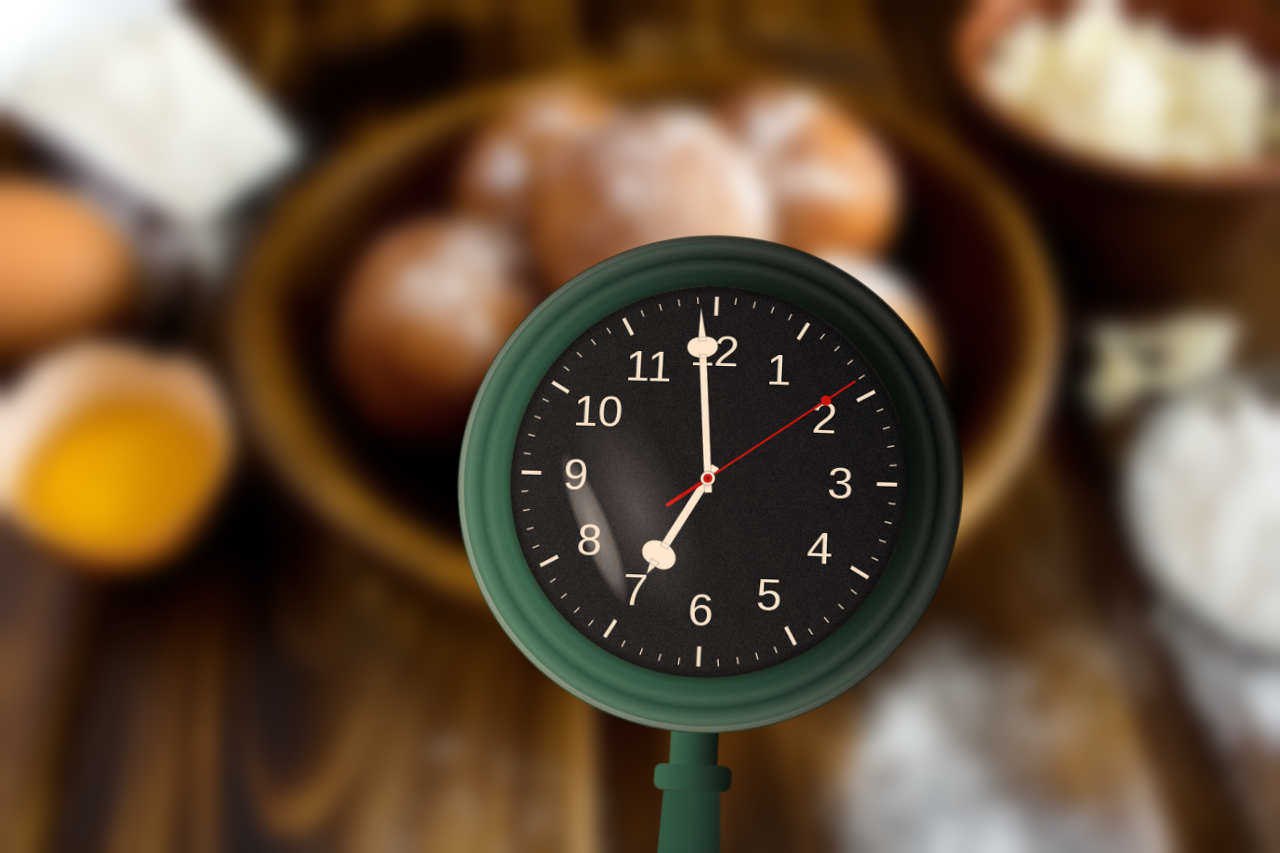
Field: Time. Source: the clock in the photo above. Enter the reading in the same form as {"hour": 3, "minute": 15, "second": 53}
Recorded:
{"hour": 6, "minute": 59, "second": 9}
